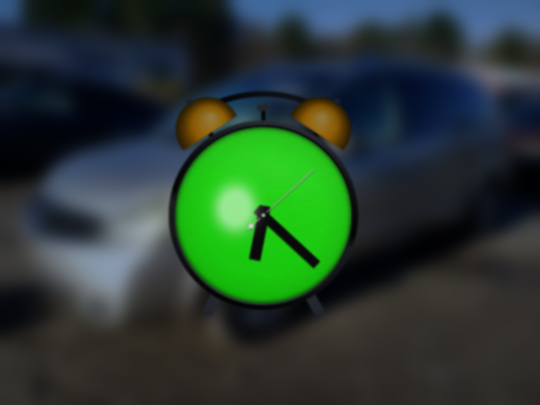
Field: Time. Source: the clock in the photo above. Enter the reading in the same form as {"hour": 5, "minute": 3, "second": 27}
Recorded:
{"hour": 6, "minute": 22, "second": 8}
